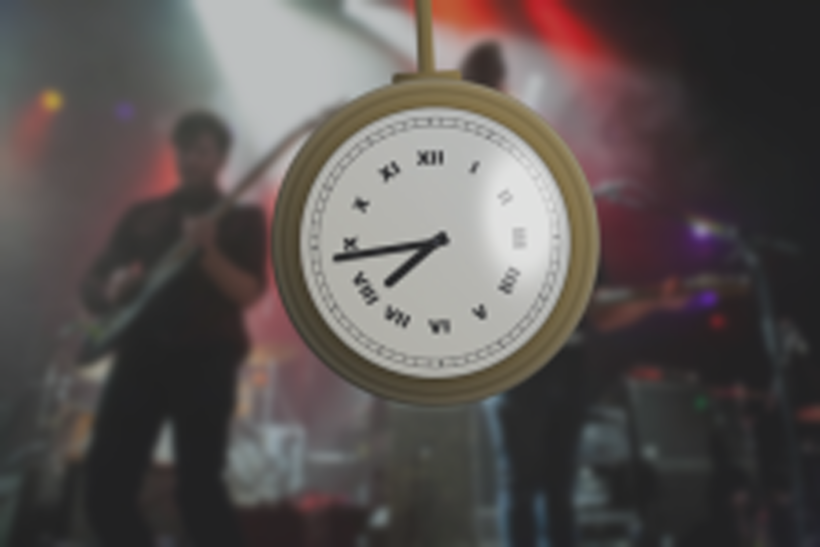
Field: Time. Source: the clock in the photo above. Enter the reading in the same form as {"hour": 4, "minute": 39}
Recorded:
{"hour": 7, "minute": 44}
